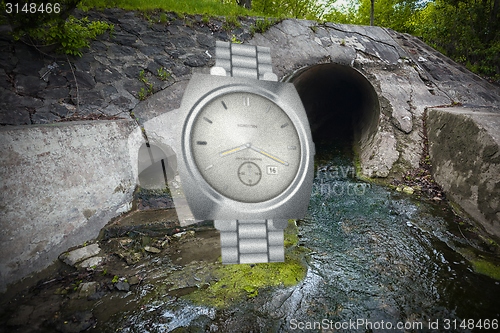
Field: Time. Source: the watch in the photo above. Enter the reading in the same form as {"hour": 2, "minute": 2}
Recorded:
{"hour": 8, "minute": 19}
